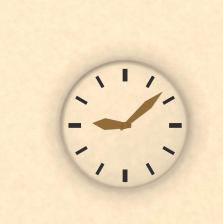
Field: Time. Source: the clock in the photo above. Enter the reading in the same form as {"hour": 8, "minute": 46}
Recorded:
{"hour": 9, "minute": 8}
